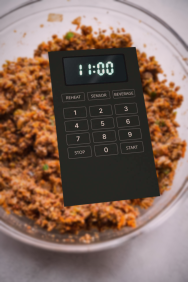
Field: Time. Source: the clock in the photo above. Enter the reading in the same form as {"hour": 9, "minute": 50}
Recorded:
{"hour": 11, "minute": 0}
